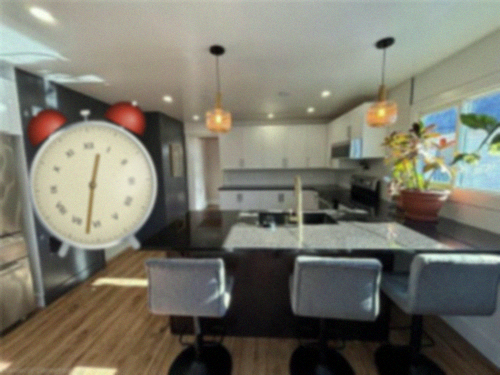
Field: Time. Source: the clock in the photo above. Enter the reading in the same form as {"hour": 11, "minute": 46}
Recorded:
{"hour": 12, "minute": 32}
